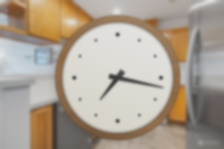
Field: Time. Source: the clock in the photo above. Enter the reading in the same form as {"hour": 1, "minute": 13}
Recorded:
{"hour": 7, "minute": 17}
